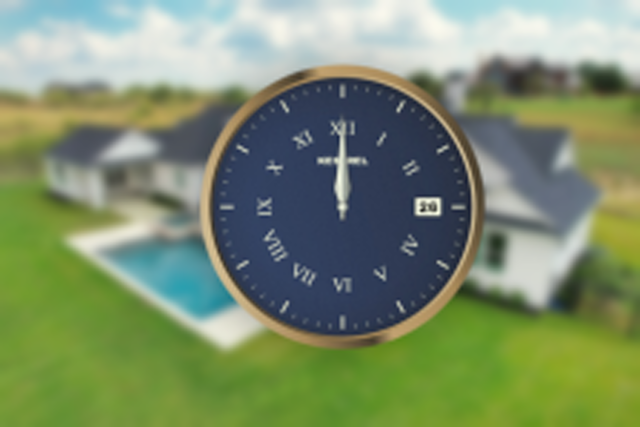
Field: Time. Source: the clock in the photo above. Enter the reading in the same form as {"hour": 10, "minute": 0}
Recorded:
{"hour": 12, "minute": 0}
